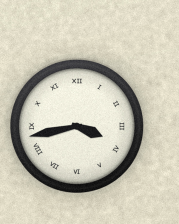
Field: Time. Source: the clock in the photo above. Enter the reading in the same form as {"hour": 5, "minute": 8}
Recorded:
{"hour": 3, "minute": 43}
